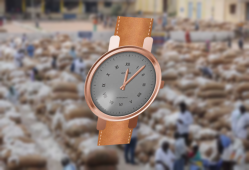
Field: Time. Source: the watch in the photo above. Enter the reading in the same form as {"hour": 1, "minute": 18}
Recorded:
{"hour": 12, "minute": 7}
